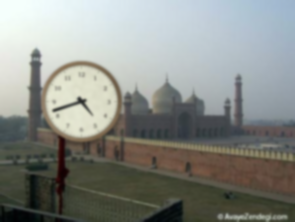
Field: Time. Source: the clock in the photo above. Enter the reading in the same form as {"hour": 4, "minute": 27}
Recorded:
{"hour": 4, "minute": 42}
